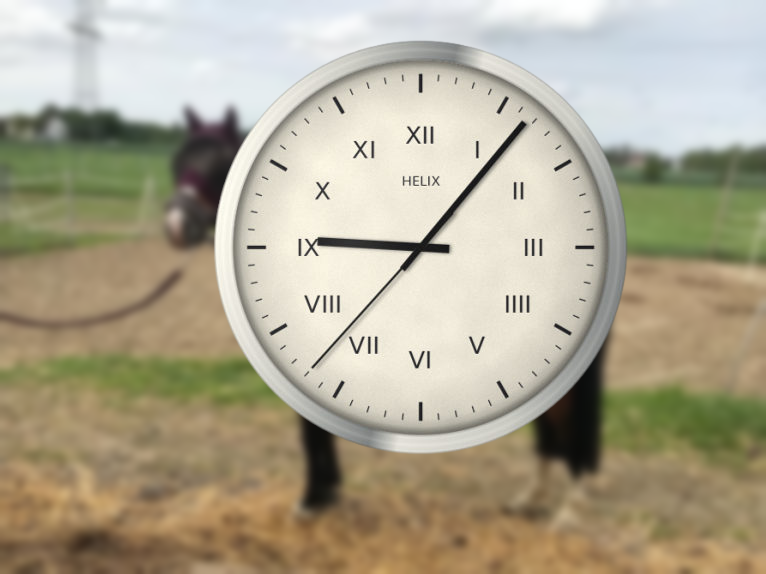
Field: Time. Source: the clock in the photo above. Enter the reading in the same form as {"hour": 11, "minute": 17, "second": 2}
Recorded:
{"hour": 9, "minute": 6, "second": 37}
